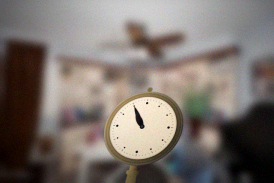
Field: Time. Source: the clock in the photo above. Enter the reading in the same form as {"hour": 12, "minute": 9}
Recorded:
{"hour": 10, "minute": 55}
